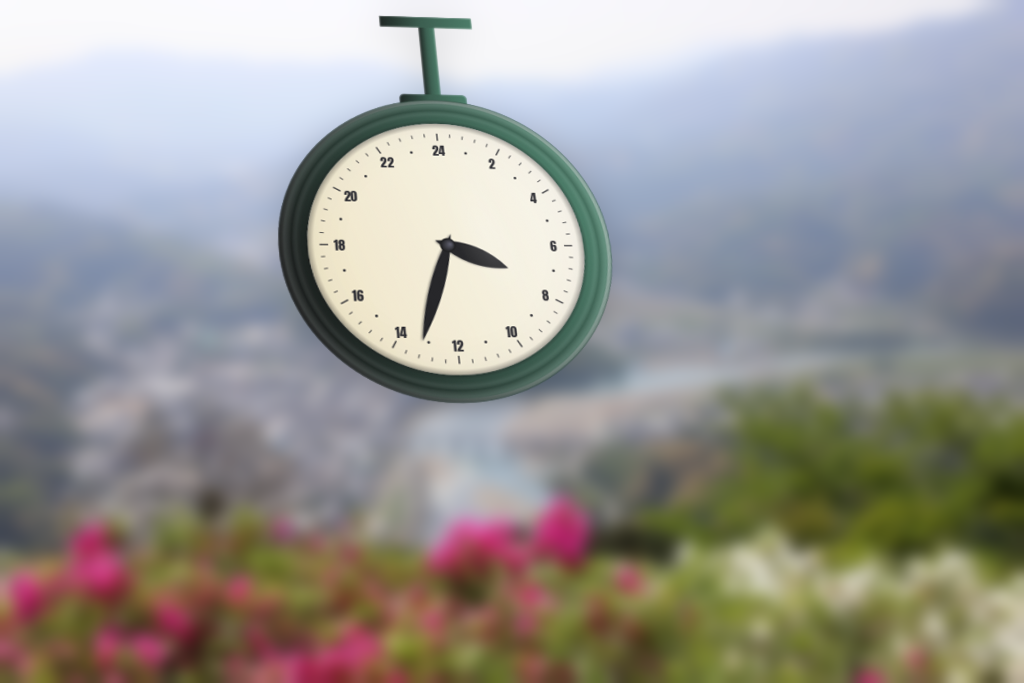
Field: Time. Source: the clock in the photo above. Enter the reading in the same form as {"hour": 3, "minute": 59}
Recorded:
{"hour": 7, "minute": 33}
